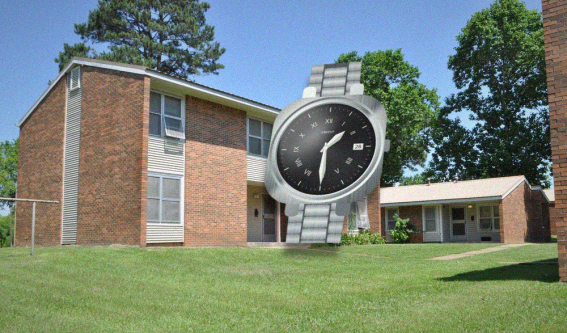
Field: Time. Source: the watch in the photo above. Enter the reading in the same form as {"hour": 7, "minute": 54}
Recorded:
{"hour": 1, "minute": 30}
